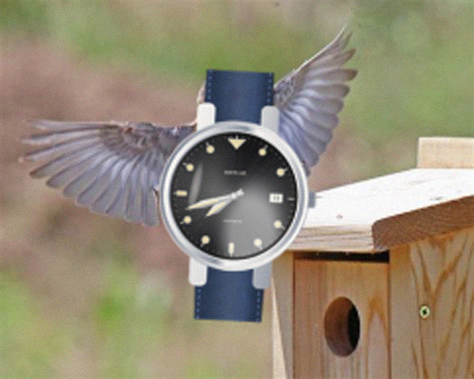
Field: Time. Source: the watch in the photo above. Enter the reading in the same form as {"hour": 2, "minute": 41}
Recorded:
{"hour": 7, "minute": 42}
